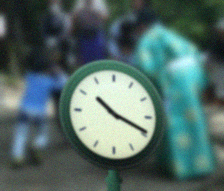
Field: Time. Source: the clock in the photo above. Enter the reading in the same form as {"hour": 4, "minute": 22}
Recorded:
{"hour": 10, "minute": 19}
